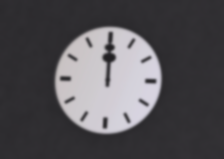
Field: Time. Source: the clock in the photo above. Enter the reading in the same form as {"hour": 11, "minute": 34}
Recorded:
{"hour": 12, "minute": 0}
